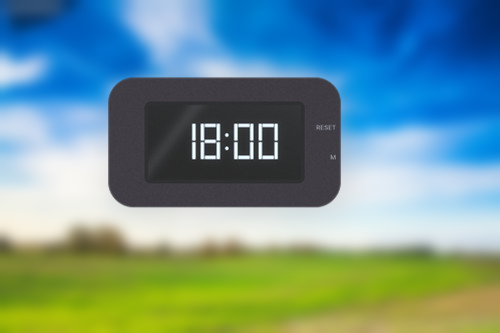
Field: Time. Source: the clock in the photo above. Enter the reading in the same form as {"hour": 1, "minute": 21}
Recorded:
{"hour": 18, "minute": 0}
